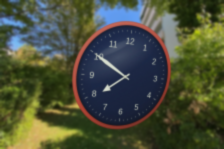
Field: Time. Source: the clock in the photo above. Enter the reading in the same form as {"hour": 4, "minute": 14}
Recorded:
{"hour": 7, "minute": 50}
